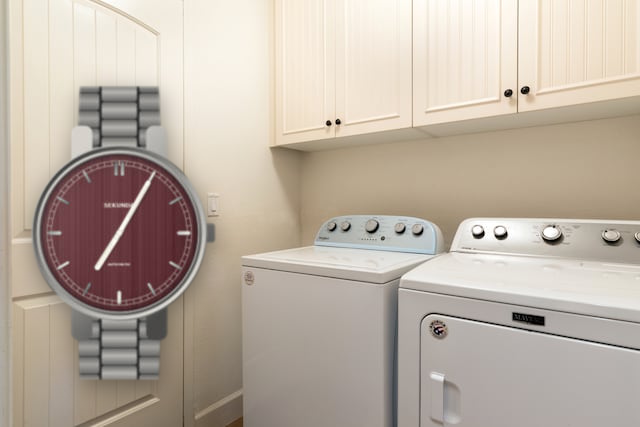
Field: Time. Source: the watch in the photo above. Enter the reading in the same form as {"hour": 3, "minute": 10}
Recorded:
{"hour": 7, "minute": 5}
